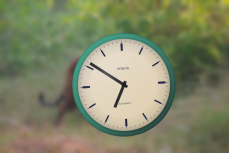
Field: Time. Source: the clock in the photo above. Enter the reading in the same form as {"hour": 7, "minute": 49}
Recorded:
{"hour": 6, "minute": 51}
